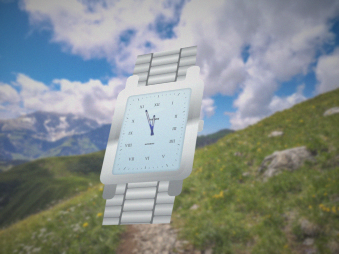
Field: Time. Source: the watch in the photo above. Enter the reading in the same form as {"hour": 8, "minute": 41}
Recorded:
{"hour": 11, "minute": 56}
